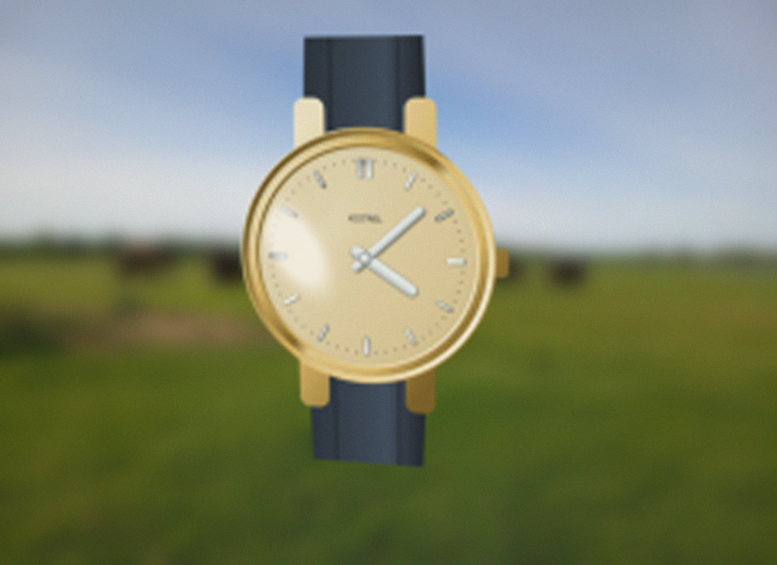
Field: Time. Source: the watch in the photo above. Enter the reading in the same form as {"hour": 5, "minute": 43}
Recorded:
{"hour": 4, "minute": 8}
